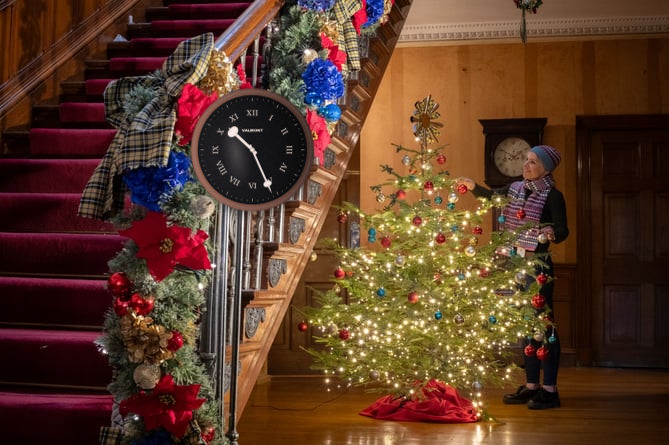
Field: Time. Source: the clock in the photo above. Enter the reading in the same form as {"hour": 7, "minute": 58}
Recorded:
{"hour": 10, "minute": 26}
